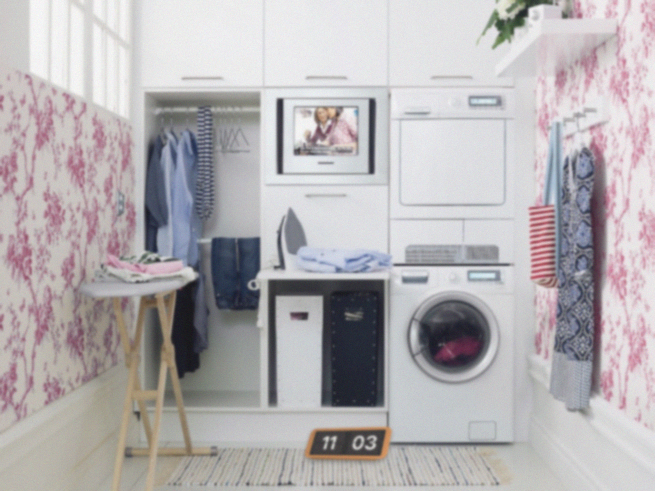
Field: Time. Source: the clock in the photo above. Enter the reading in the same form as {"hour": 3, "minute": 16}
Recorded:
{"hour": 11, "minute": 3}
